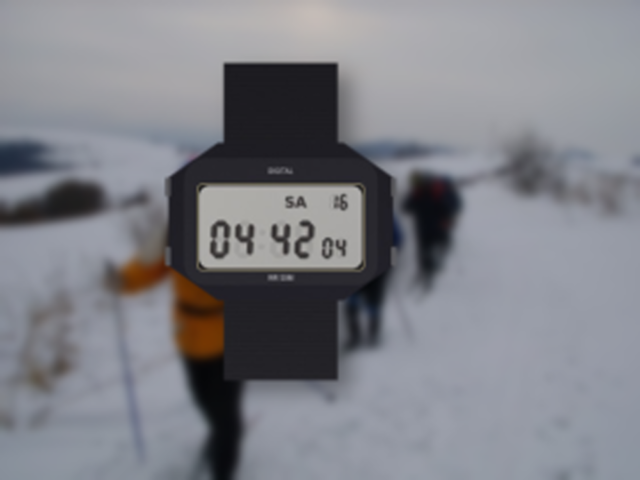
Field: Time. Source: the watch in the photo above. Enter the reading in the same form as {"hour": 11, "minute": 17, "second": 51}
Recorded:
{"hour": 4, "minute": 42, "second": 4}
